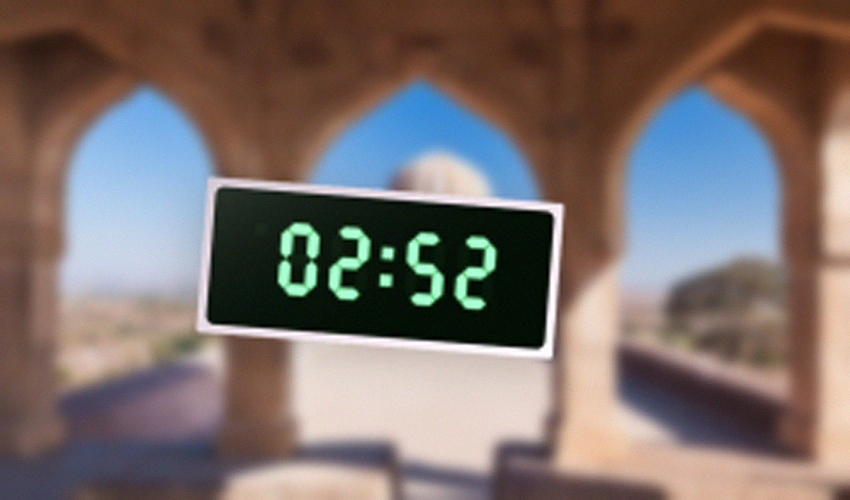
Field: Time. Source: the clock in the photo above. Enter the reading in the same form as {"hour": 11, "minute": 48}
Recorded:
{"hour": 2, "minute": 52}
